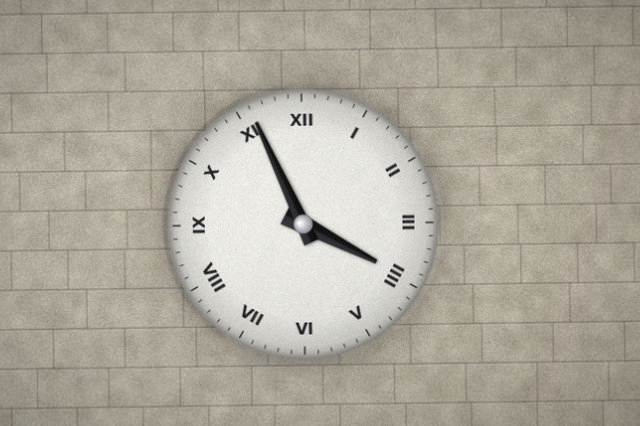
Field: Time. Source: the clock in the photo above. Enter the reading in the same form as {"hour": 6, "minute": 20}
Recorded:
{"hour": 3, "minute": 56}
